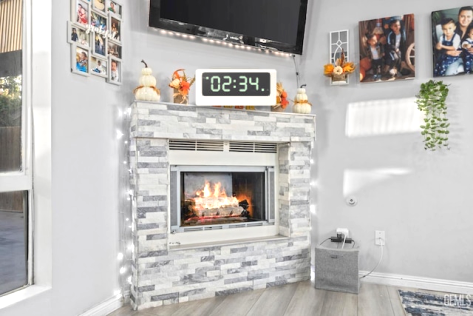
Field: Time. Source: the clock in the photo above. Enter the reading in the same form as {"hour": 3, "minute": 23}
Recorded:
{"hour": 2, "minute": 34}
